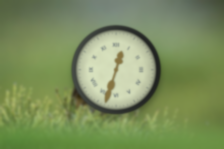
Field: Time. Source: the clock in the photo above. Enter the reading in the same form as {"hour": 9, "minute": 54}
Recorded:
{"hour": 12, "minute": 33}
